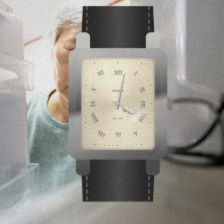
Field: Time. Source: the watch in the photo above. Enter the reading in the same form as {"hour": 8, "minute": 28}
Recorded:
{"hour": 4, "minute": 2}
